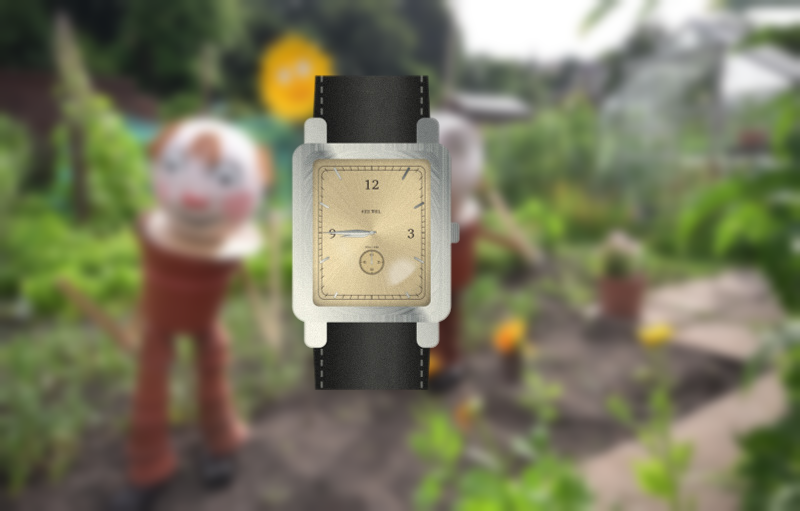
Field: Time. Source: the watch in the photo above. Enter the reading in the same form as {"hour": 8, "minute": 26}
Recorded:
{"hour": 8, "minute": 45}
